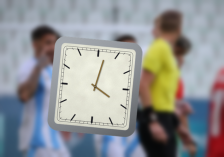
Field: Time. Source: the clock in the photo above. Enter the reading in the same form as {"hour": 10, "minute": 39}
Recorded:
{"hour": 4, "minute": 2}
